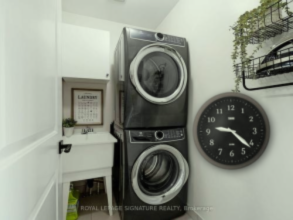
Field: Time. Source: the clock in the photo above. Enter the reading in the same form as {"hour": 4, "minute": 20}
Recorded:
{"hour": 9, "minute": 22}
